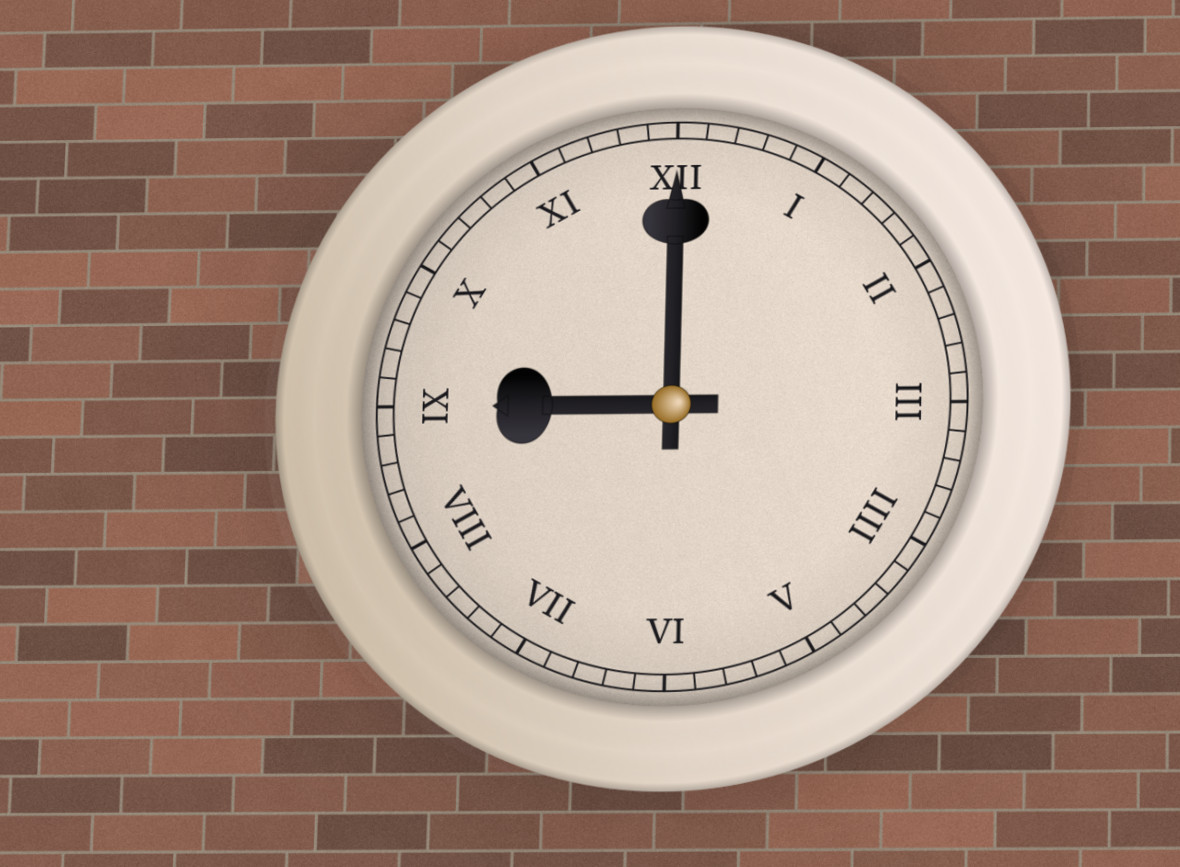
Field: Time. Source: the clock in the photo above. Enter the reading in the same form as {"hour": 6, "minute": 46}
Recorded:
{"hour": 9, "minute": 0}
